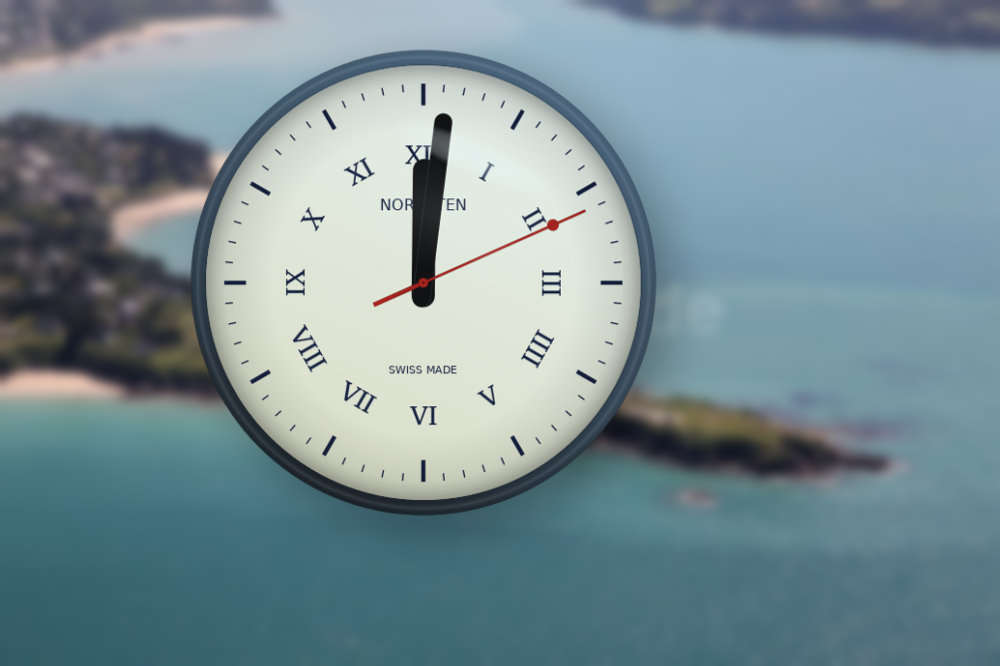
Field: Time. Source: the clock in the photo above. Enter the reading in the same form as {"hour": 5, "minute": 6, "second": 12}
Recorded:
{"hour": 12, "minute": 1, "second": 11}
